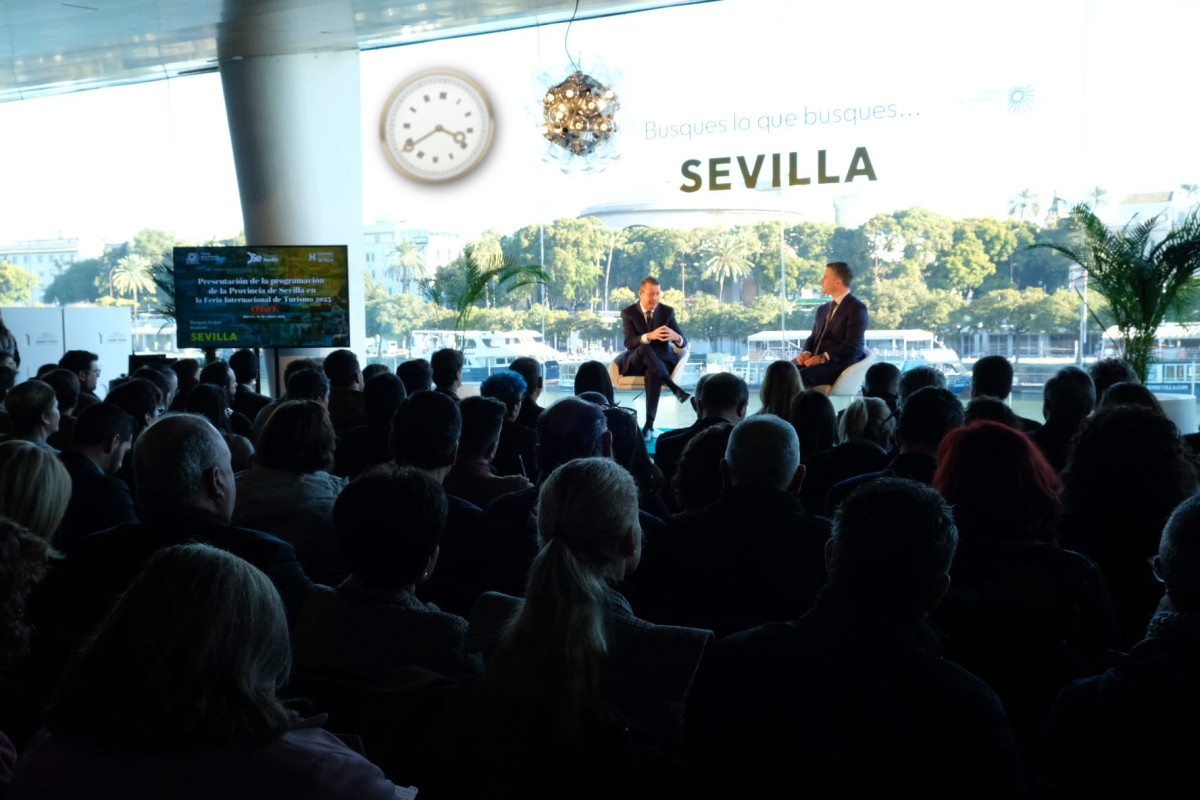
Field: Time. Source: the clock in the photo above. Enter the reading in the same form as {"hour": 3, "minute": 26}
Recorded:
{"hour": 3, "minute": 39}
